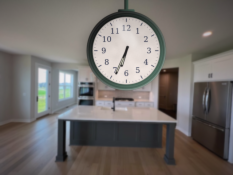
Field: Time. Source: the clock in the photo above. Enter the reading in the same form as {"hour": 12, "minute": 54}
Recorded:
{"hour": 6, "minute": 34}
